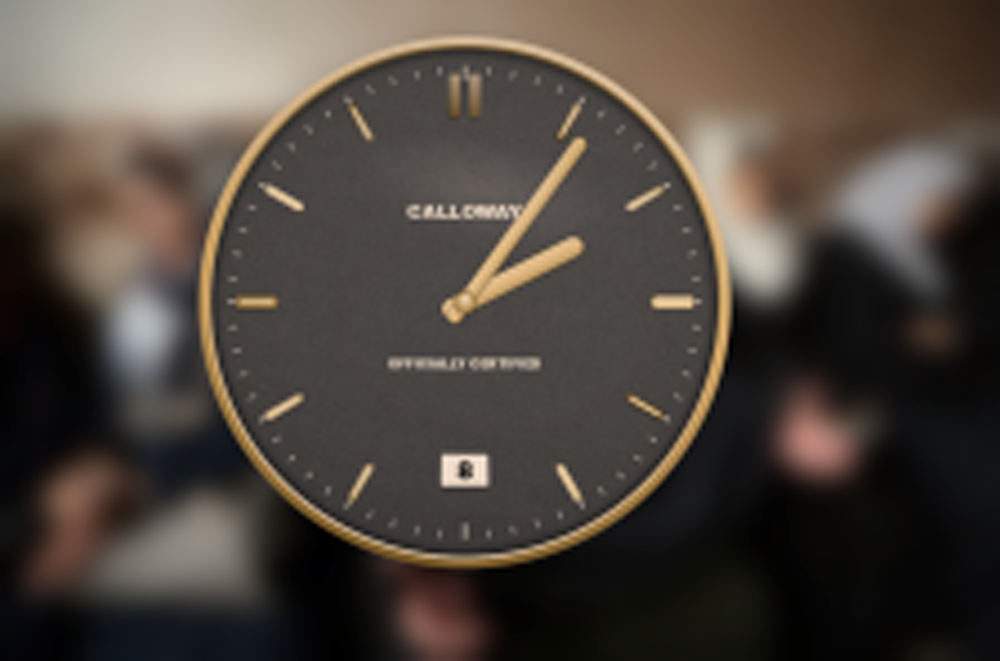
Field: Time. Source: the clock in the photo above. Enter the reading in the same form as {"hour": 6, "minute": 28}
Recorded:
{"hour": 2, "minute": 6}
